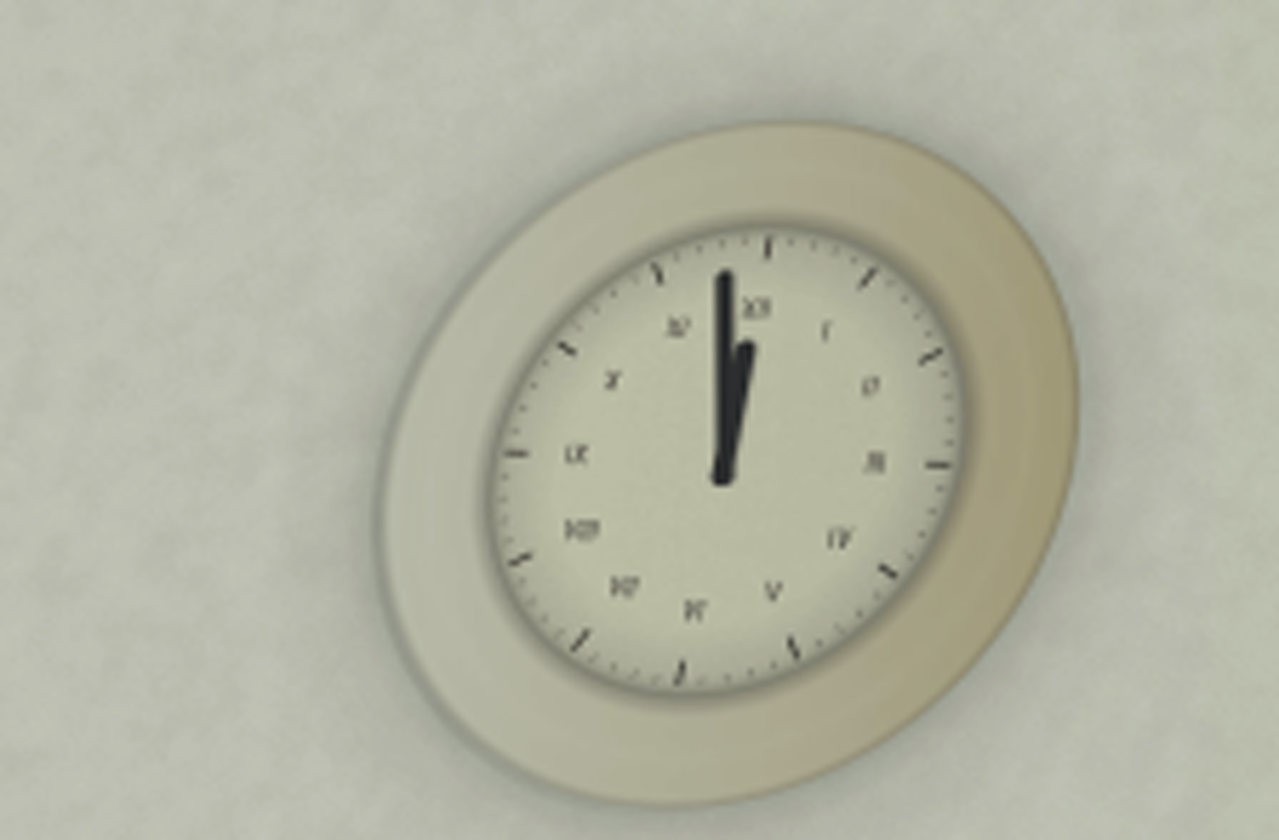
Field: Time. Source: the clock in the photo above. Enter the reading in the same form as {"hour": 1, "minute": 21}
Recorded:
{"hour": 11, "minute": 58}
